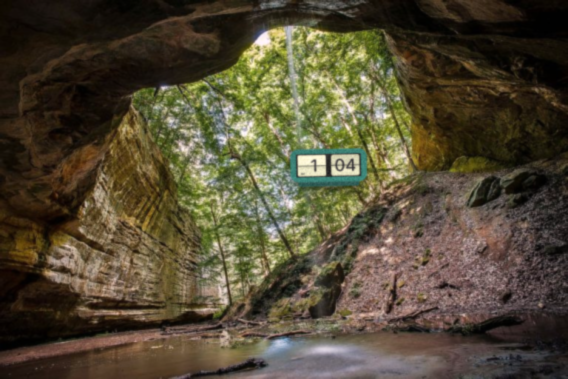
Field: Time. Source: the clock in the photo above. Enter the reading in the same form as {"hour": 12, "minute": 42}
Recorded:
{"hour": 1, "minute": 4}
